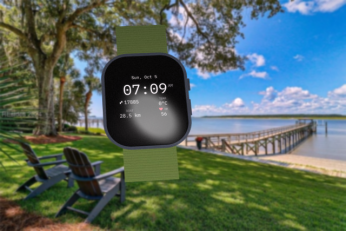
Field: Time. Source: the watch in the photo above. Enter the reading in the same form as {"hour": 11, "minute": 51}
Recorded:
{"hour": 7, "minute": 9}
